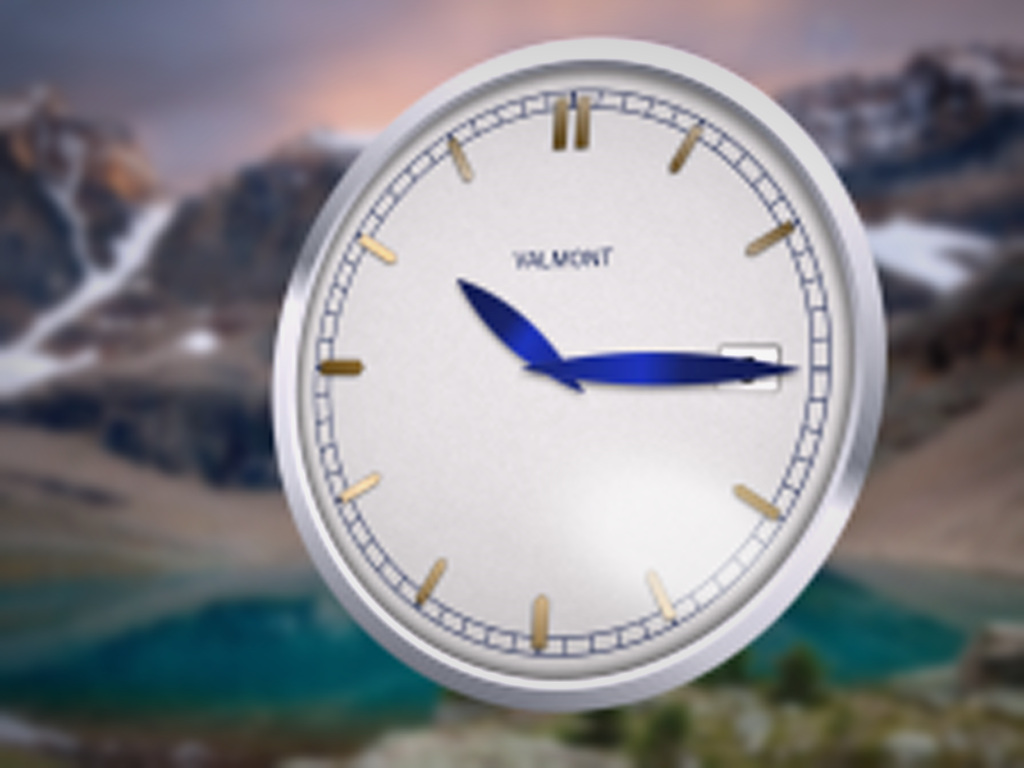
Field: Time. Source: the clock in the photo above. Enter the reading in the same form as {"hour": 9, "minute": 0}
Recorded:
{"hour": 10, "minute": 15}
